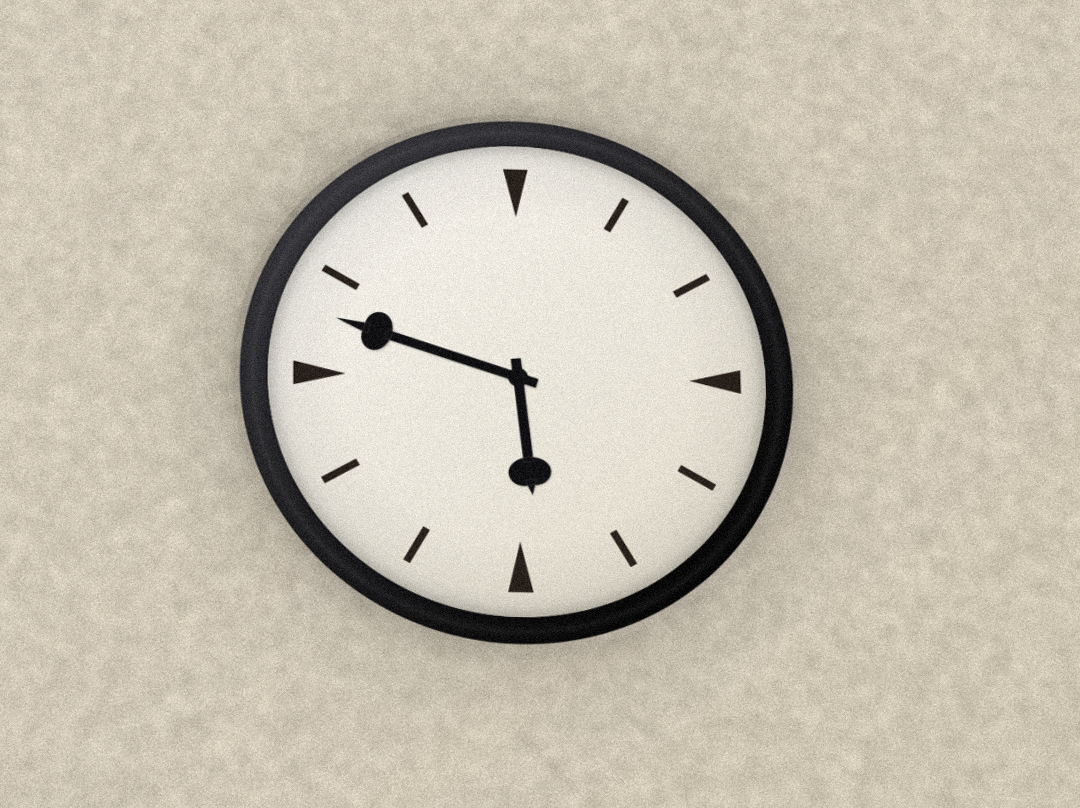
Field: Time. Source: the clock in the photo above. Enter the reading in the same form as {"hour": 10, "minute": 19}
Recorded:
{"hour": 5, "minute": 48}
